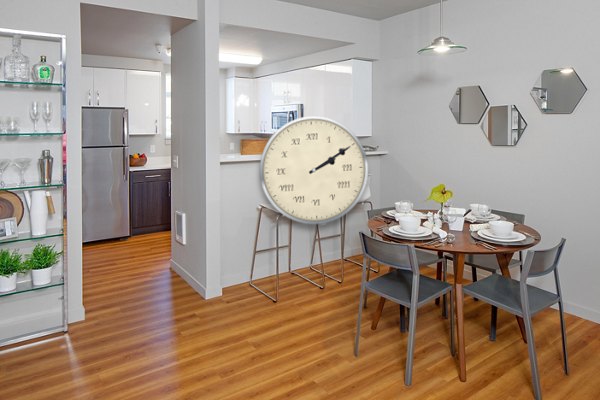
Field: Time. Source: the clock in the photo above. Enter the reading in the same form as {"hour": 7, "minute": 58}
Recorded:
{"hour": 2, "minute": 10}
